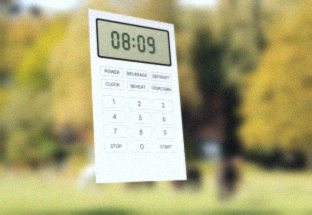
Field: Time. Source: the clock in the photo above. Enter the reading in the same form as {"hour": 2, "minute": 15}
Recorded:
{"hour": 8, "minute": 9}
